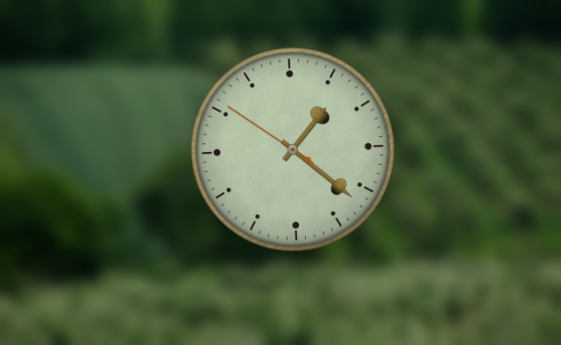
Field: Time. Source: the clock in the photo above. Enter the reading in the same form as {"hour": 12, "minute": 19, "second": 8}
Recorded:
{"hour": 1, "minute": 21, "second": 51}
